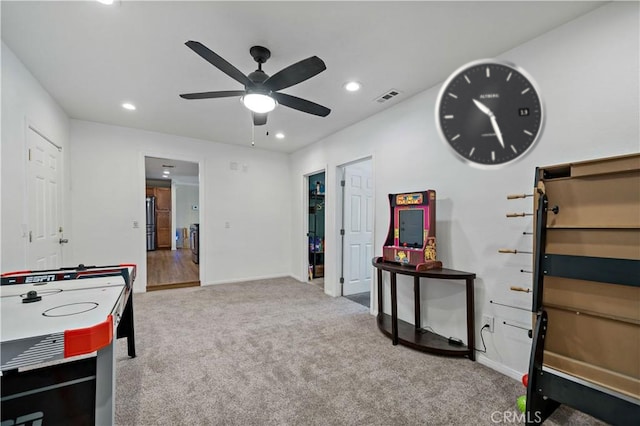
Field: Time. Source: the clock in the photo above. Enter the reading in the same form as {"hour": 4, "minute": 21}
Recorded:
{"hour": 10, "minute": 27}
